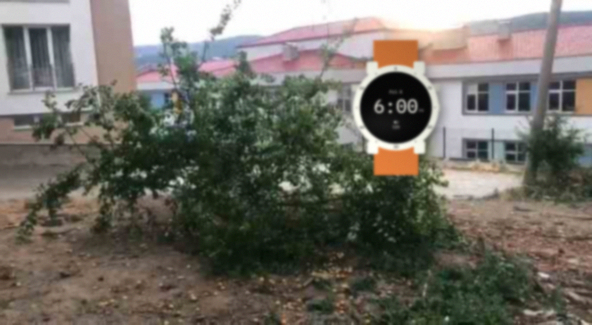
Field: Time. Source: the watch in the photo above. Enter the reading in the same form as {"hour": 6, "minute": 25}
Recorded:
{"hour": 6, "minute": 0}
